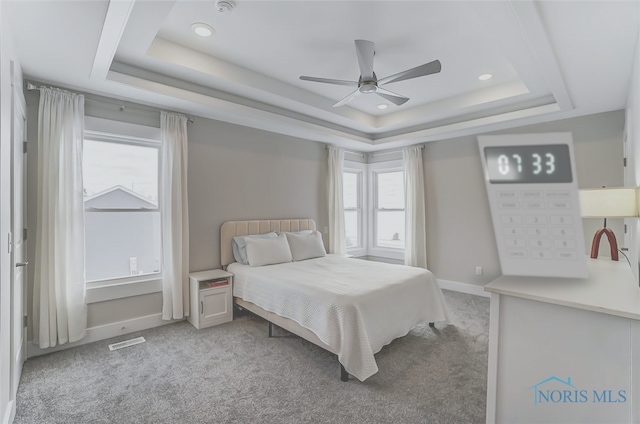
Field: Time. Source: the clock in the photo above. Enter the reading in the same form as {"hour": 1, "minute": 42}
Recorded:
{"hour": 7, "minute": 33}
